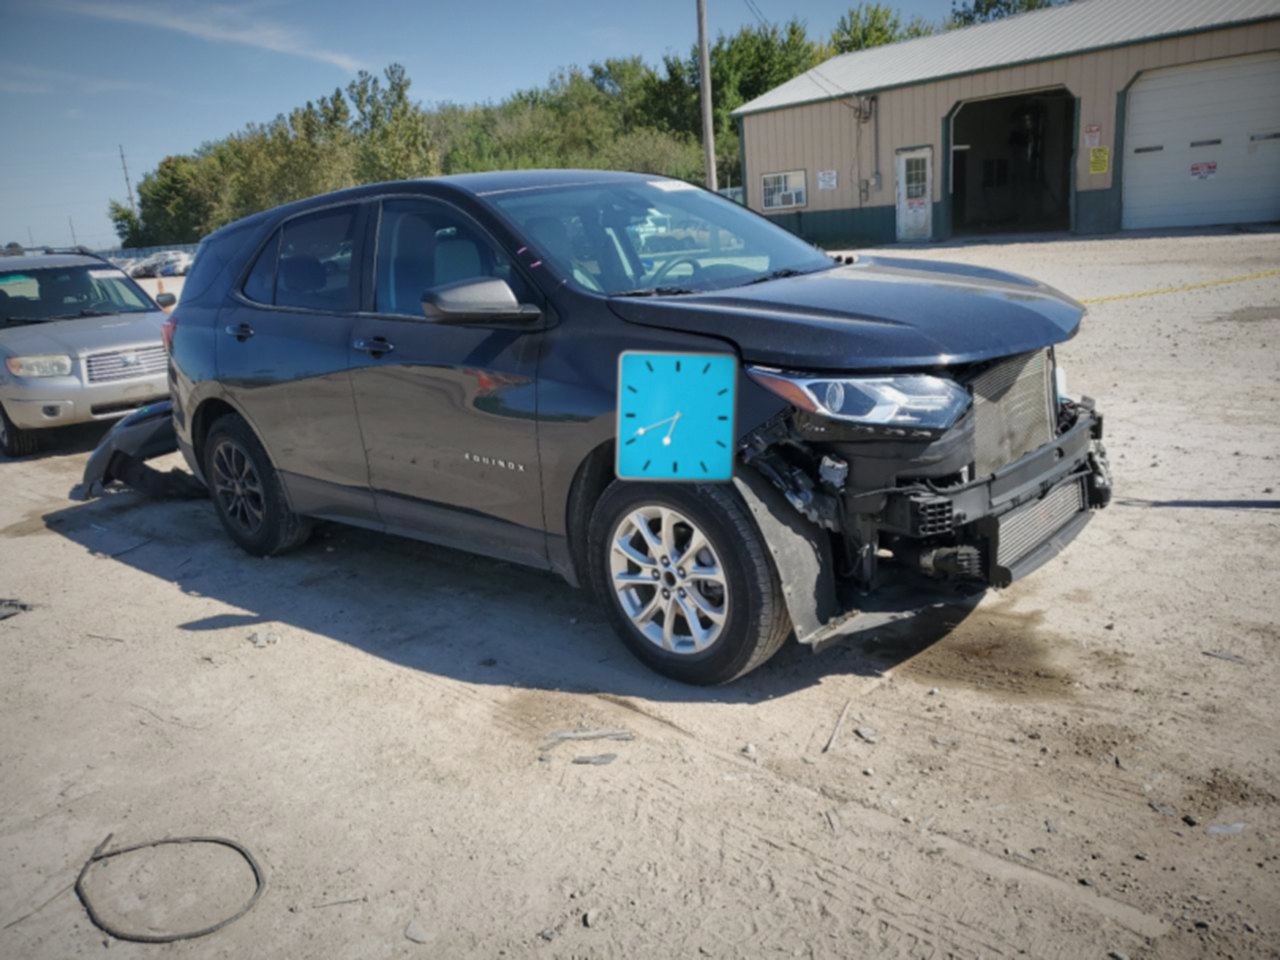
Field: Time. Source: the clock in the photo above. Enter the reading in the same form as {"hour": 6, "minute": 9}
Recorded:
{"hour": 6, "minute": 41}
